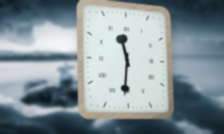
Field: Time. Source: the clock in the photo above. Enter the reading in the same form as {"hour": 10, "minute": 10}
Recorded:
{"hour": 11, "minute": 31}
